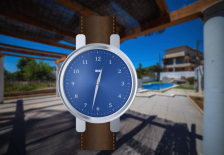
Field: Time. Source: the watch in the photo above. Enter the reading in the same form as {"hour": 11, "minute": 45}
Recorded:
{"hour": 12, "minute": 32}
